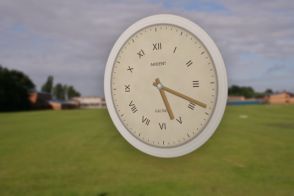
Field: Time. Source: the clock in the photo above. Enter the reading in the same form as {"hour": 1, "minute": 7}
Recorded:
{"hour": 5, "minute": 19}
